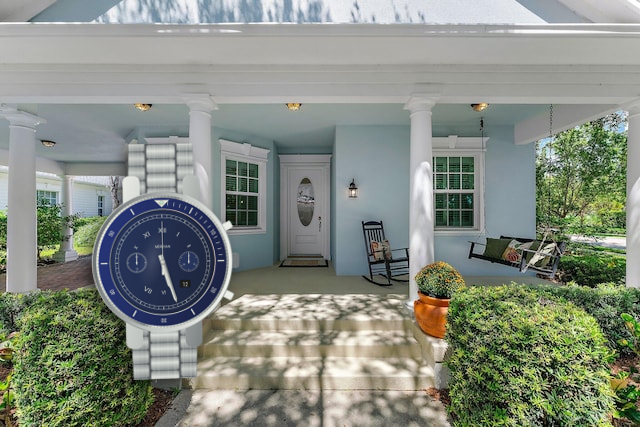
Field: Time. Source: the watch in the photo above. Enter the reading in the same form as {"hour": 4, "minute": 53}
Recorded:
{"hour": 5, "minute": 27}
